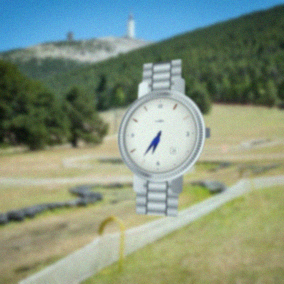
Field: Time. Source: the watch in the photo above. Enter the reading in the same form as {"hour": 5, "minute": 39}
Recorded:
{"hour": 6, "minute": 36}
